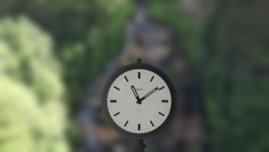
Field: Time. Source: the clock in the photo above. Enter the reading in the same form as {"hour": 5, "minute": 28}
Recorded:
{"hour": 11, "minute": 9}
